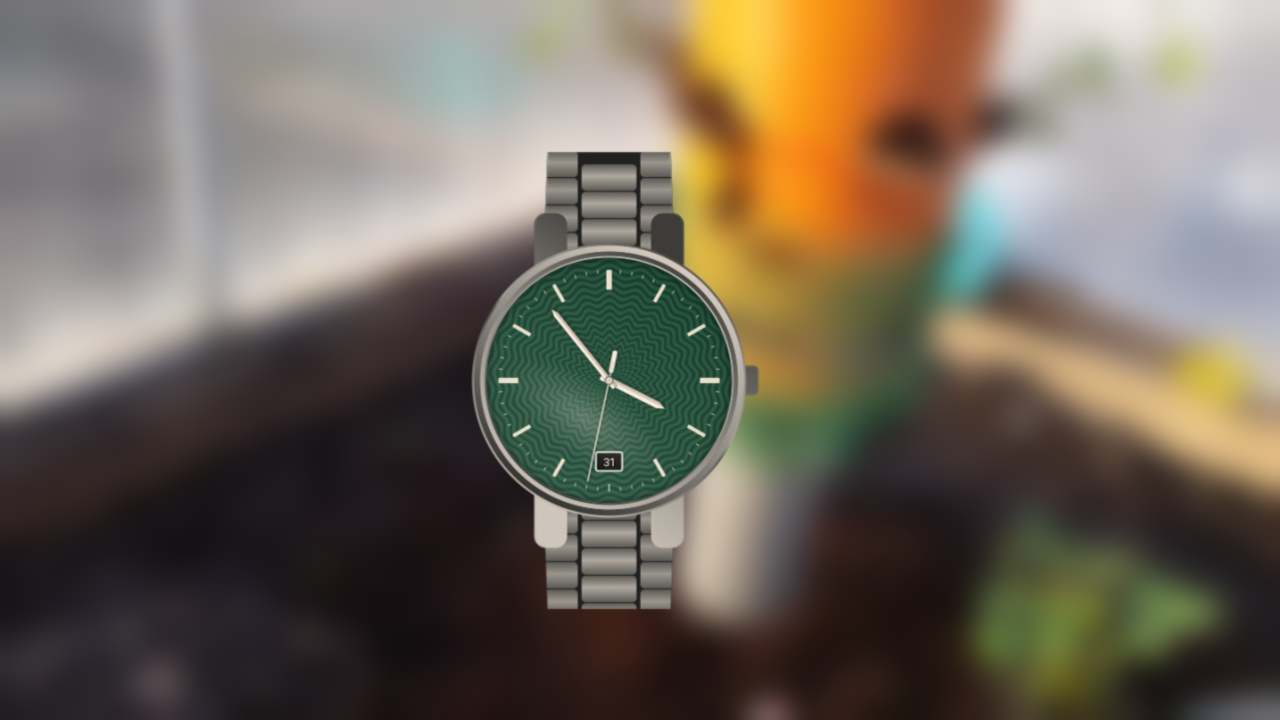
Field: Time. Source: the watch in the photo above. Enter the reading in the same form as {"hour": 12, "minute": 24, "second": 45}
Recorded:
{"hour": 3, "minute": 53, "second": 32}
